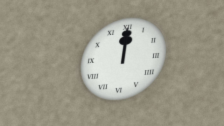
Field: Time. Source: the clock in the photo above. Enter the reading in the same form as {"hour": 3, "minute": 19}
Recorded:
{"hour": 12, "minute": 0}
